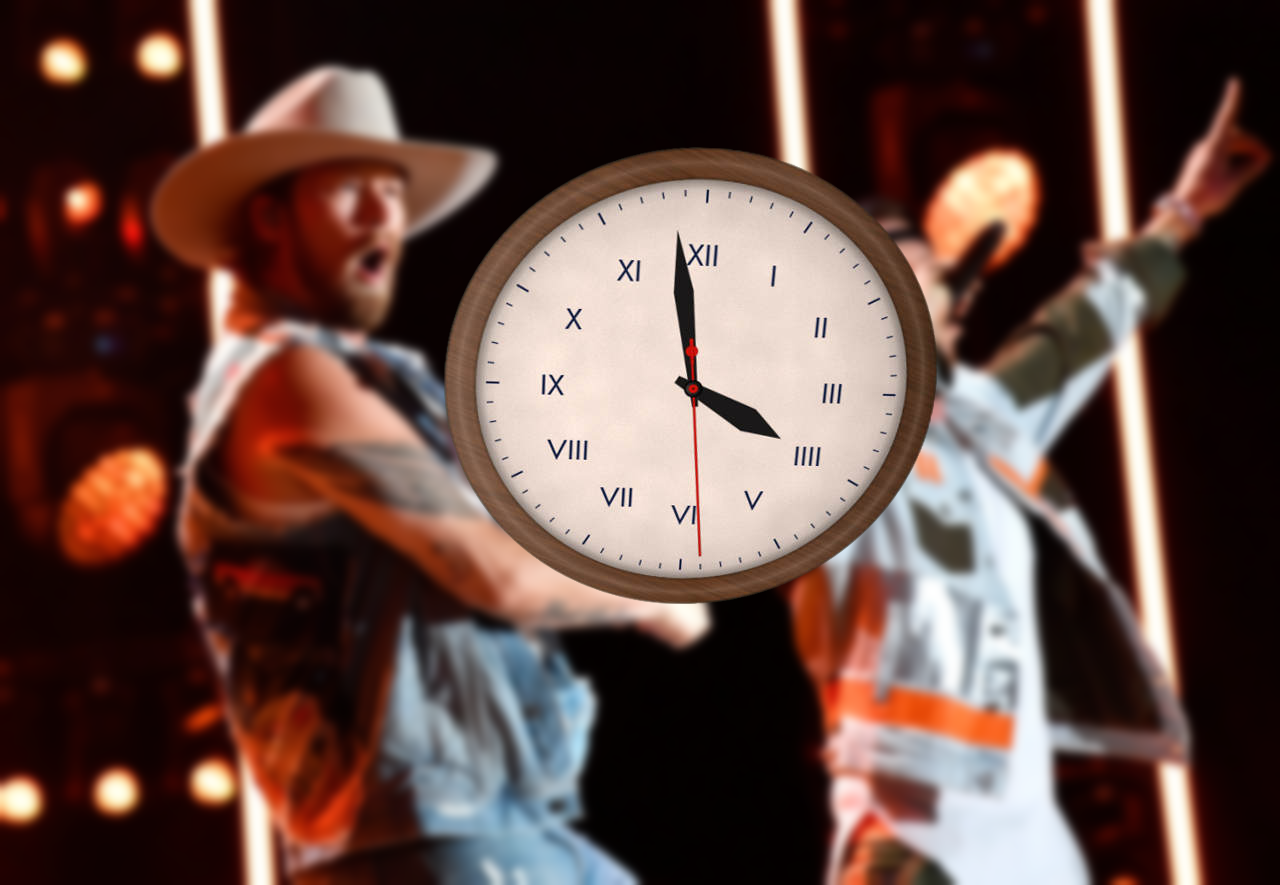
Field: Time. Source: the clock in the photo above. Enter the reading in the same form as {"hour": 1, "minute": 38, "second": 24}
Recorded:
{"hour": 3, "minute": 58, "second": 29}
